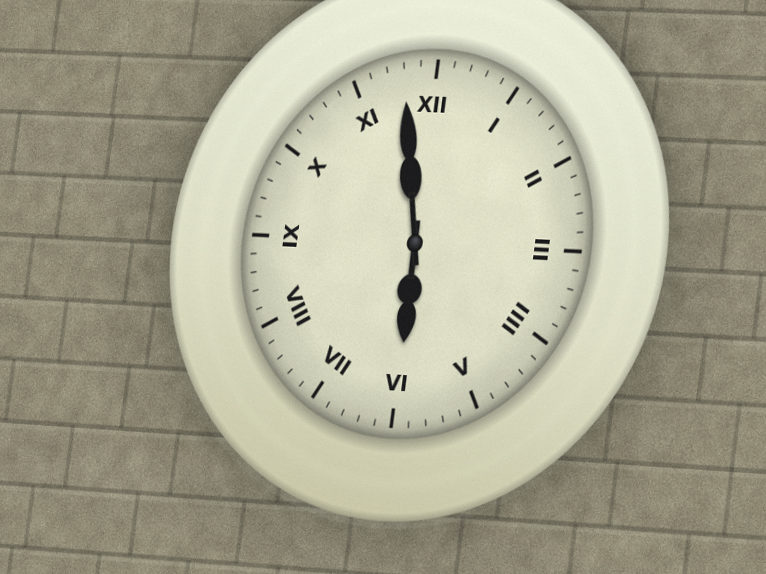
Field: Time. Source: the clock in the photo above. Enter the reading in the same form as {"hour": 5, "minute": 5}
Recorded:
{"hour": 5, "minute": 58}
